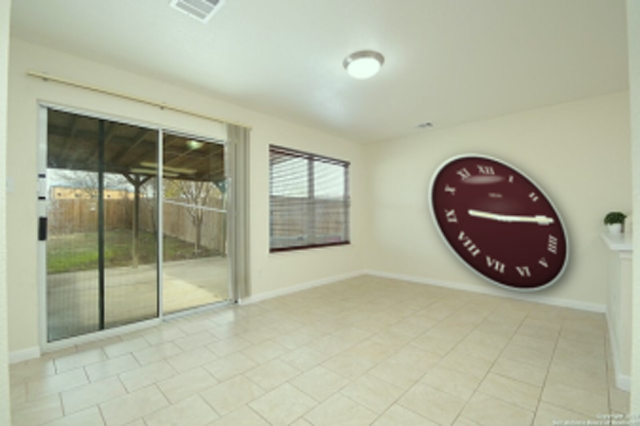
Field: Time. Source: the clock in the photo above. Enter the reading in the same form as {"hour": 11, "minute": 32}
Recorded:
{"hour": 9, "minute": 15}
